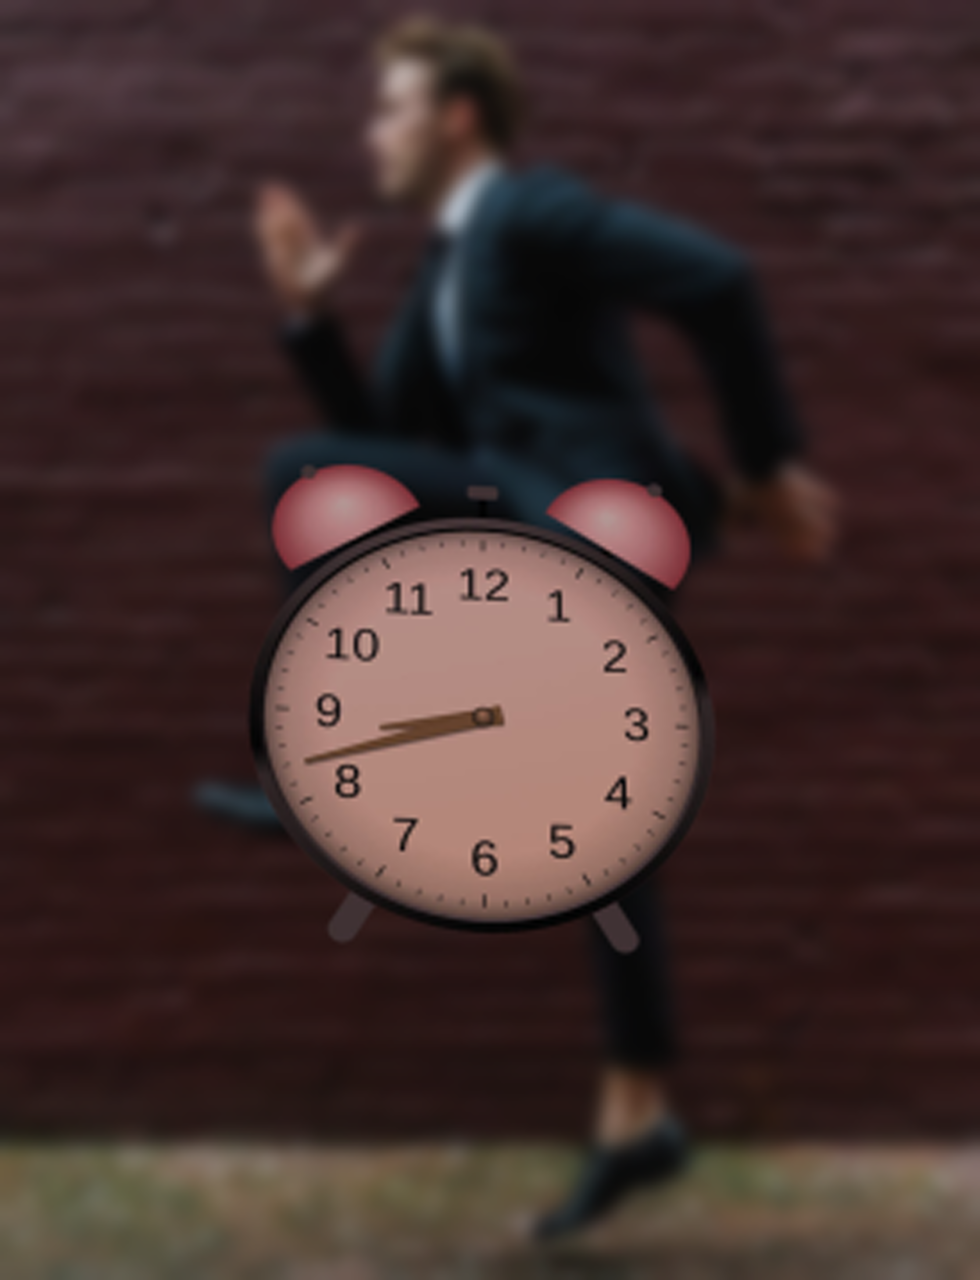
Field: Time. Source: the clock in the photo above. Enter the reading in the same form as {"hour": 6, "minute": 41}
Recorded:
{"hour": 8, "minute": 42}
